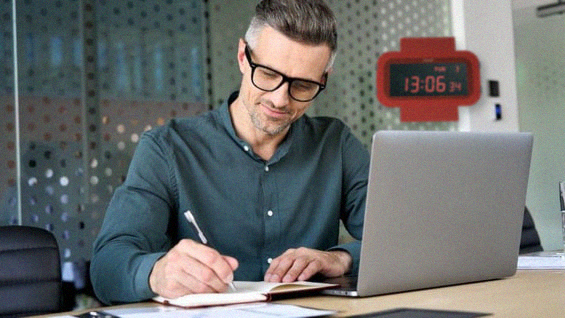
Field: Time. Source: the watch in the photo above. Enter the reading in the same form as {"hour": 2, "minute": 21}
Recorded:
{"hour": 13, "minute": 6}
